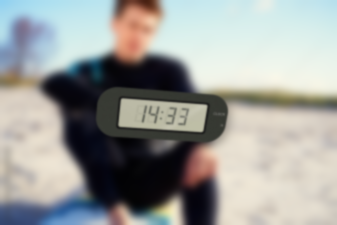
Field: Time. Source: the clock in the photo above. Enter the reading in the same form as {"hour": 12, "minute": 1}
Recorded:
{"hour": 14, "minute": 33}
